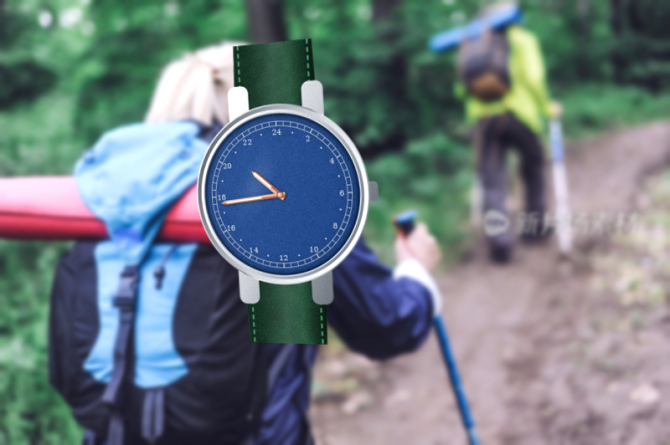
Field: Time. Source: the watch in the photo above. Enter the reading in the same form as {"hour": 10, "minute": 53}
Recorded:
{"hour": 20, "minute": 44}
